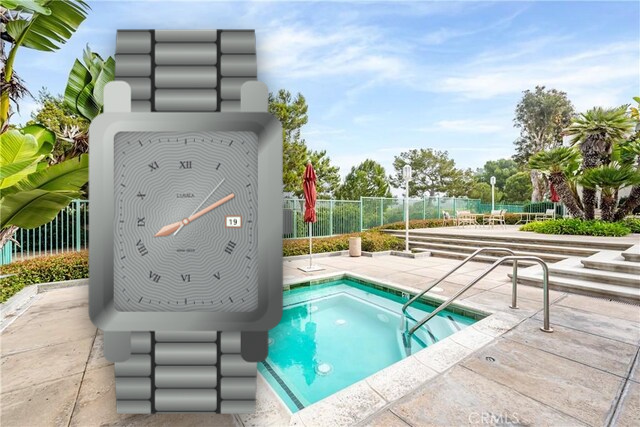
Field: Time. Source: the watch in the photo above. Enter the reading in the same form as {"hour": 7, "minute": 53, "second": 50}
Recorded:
{"hour": 8, "minute": 10, "second": 7}
